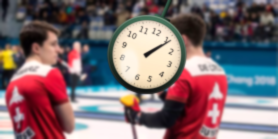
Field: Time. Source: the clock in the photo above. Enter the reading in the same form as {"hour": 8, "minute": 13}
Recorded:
{"hour": 1, "minute": 6}
